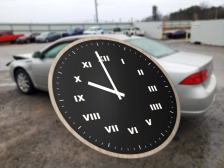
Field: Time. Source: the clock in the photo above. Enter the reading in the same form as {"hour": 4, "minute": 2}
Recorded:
{"hour": 9, "minute": 59}
